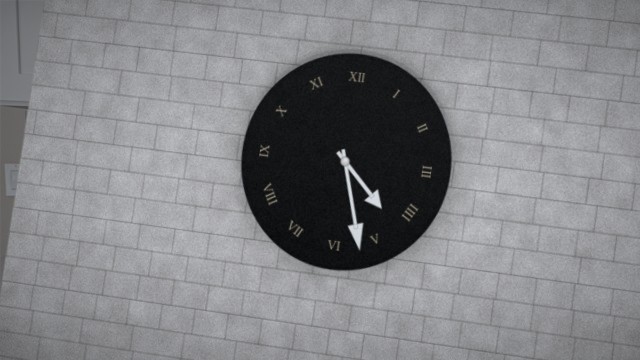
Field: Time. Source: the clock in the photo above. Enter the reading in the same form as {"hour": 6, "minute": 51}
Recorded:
{"hour": 4, "minute": 27}
